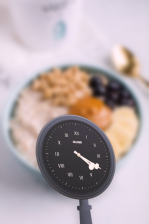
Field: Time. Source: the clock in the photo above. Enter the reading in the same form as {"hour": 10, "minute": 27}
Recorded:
{"hour": 4, "minute": 20}
